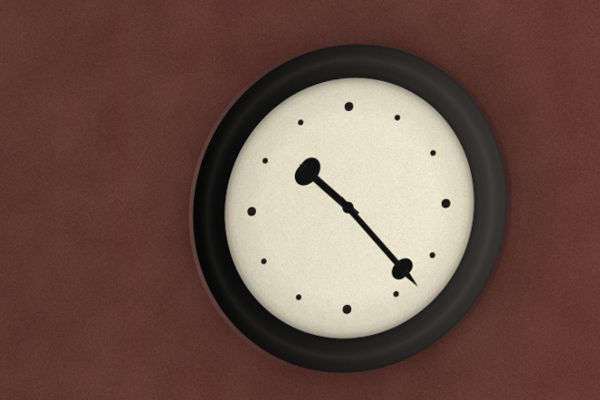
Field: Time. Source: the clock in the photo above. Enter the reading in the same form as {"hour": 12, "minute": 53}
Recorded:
{"hour": 10, "minute": 23}
